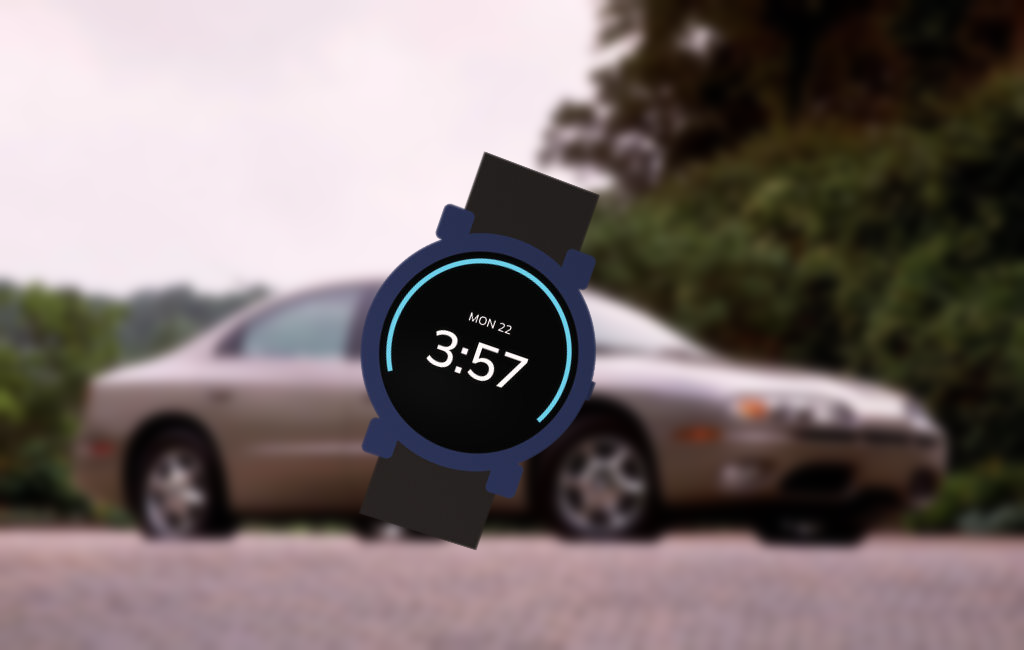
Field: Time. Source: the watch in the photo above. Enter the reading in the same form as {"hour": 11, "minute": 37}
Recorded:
{"hour": 3, "minute": 57}
